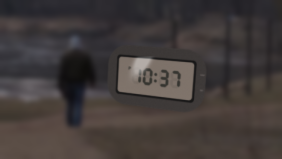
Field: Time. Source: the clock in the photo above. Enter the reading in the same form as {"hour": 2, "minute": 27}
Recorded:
{"hour": 10, "minute": 37}
